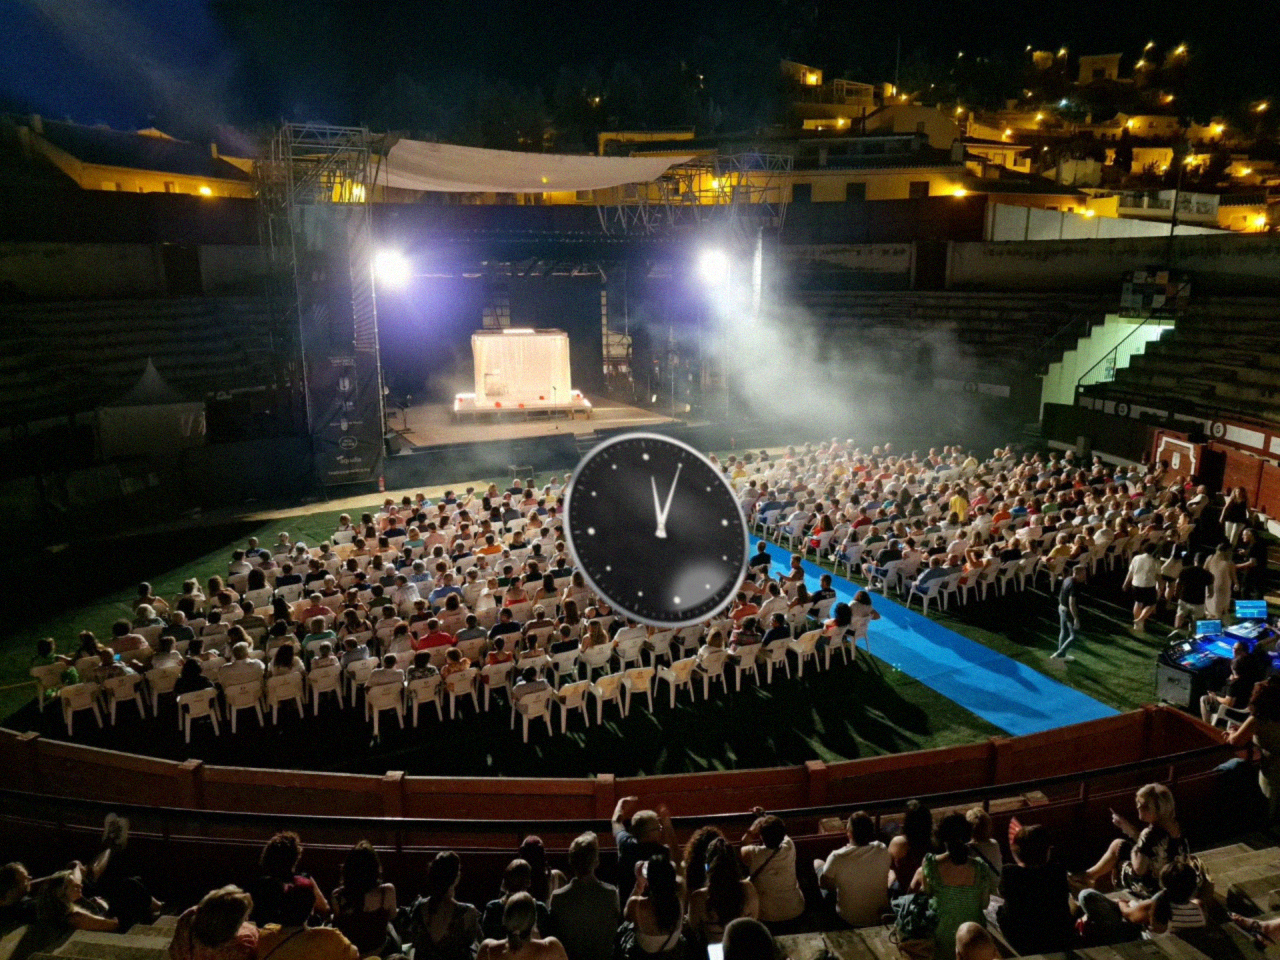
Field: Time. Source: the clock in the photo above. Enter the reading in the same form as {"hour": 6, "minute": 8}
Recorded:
{"hour": 12, "minute": 5}
